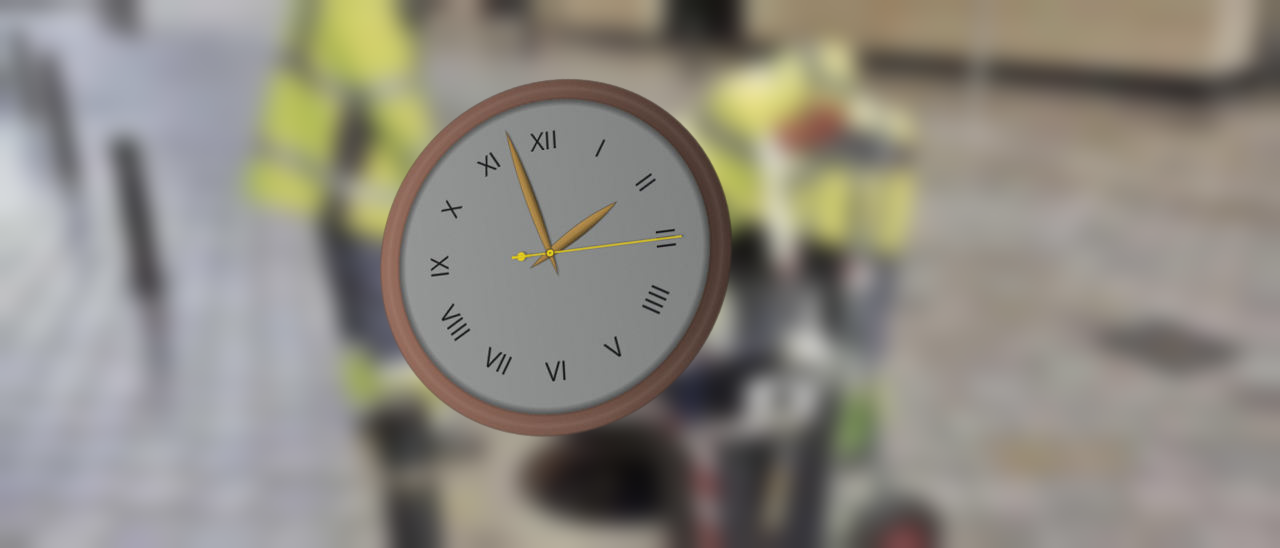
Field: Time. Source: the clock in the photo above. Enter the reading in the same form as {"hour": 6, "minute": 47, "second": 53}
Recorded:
{"hour": 1, "minute": 57, "second": 15}
